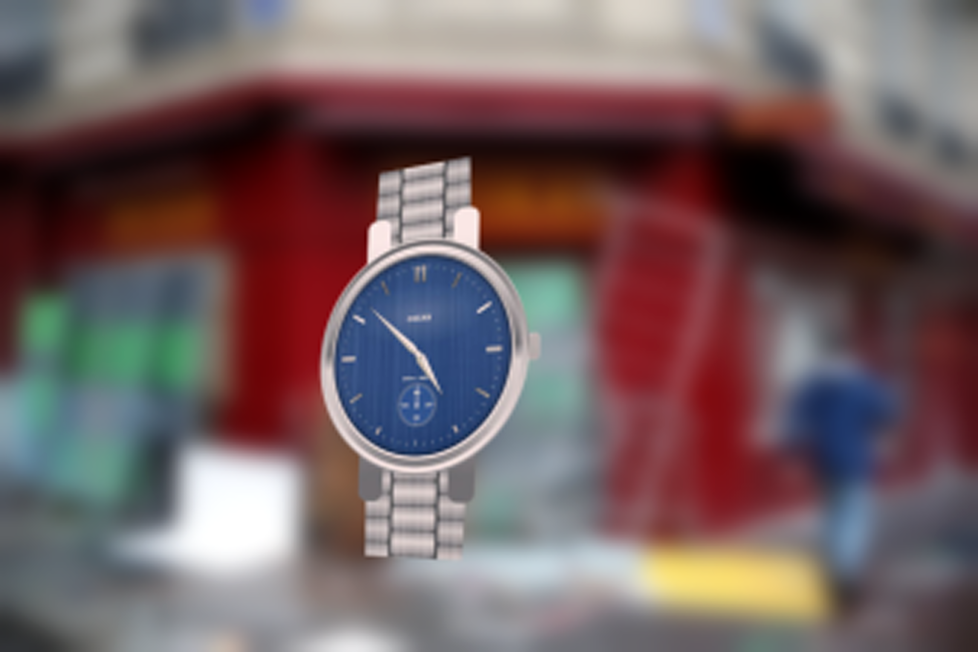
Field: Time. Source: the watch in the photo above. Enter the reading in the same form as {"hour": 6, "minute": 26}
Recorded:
{"hour": 4, "minute": 52}
